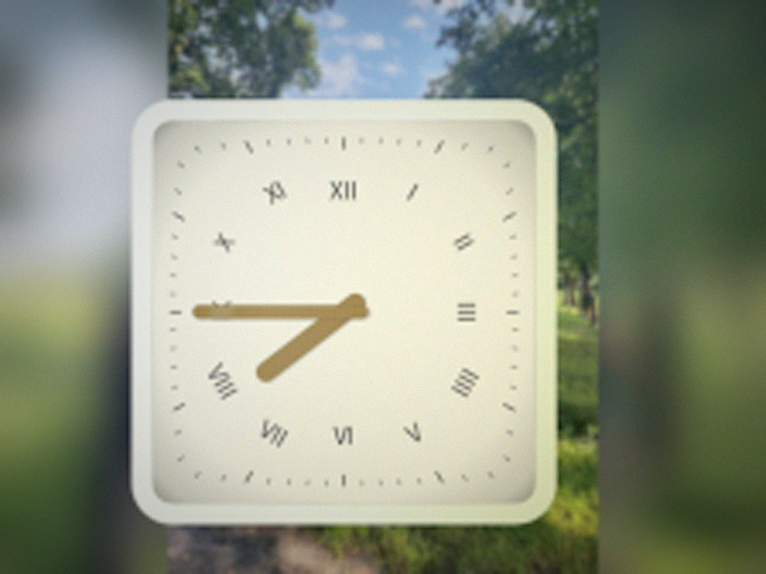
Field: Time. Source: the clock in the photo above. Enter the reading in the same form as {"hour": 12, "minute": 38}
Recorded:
{"hour": 7, "minute": 45}
